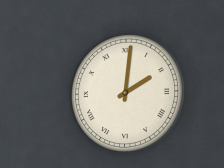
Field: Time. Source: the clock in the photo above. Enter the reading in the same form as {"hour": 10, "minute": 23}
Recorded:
{"hour": 2, "minute": 1}
